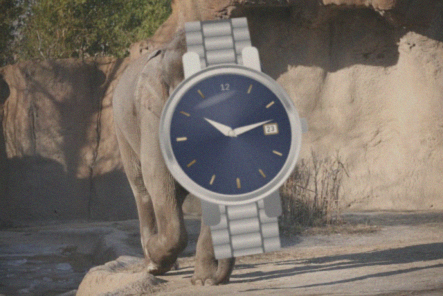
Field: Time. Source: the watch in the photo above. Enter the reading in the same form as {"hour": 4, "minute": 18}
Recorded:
{"hour": 10, "minute": 13}
